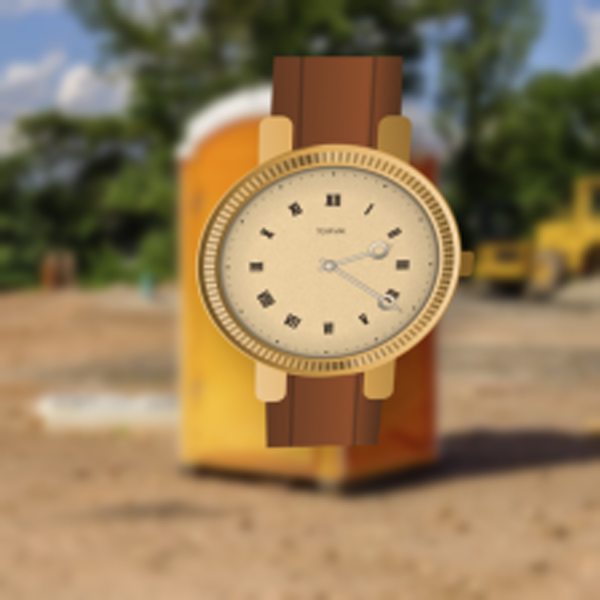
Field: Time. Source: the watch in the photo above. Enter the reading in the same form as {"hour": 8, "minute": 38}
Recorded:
{"hour": 2, "minute": 21}
